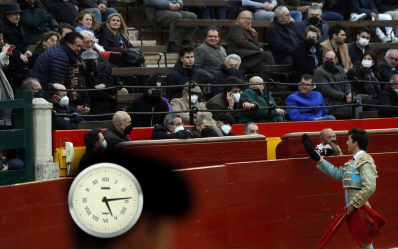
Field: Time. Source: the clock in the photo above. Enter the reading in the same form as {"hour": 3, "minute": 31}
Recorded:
{"hour": 5, "minute": 14}
